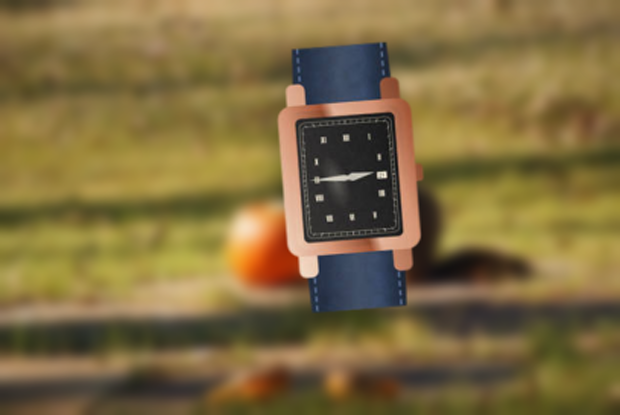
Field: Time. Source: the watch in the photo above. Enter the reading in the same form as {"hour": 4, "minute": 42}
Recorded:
{"hour": 2, "minute": 45}
